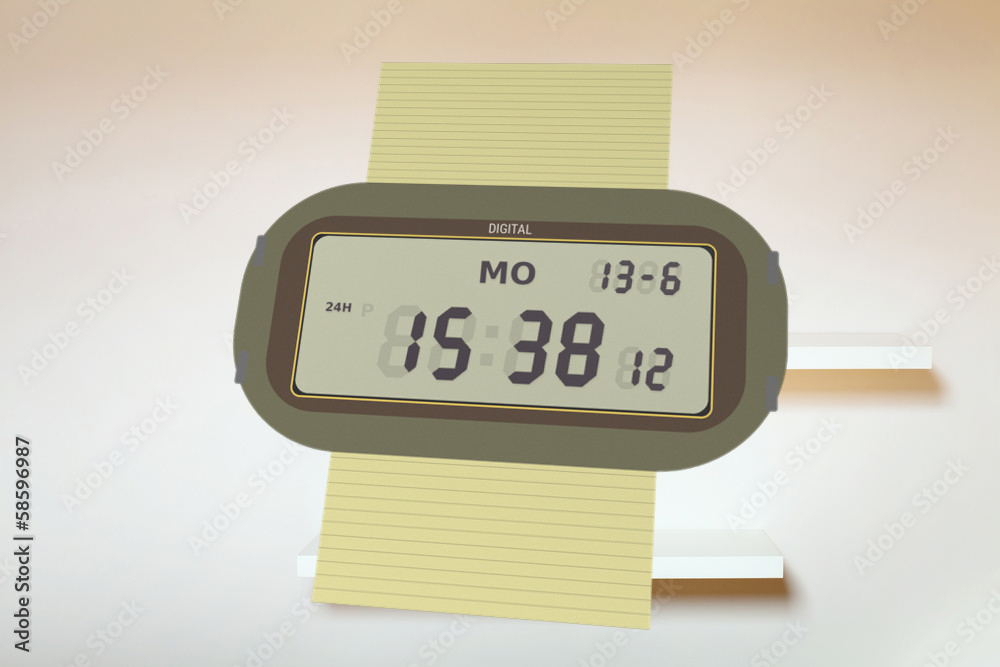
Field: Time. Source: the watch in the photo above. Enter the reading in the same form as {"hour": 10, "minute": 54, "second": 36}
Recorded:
{"hour": 15, "minute": 38, "second": 12}
